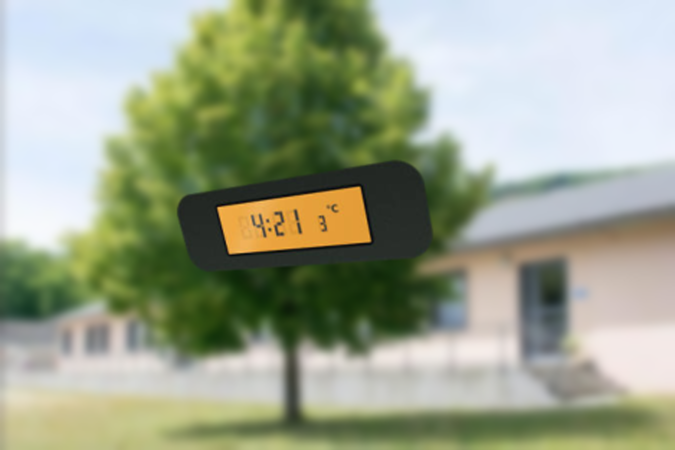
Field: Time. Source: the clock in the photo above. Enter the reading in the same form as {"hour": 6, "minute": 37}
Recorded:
{"hour": 4, "minute": 21}
